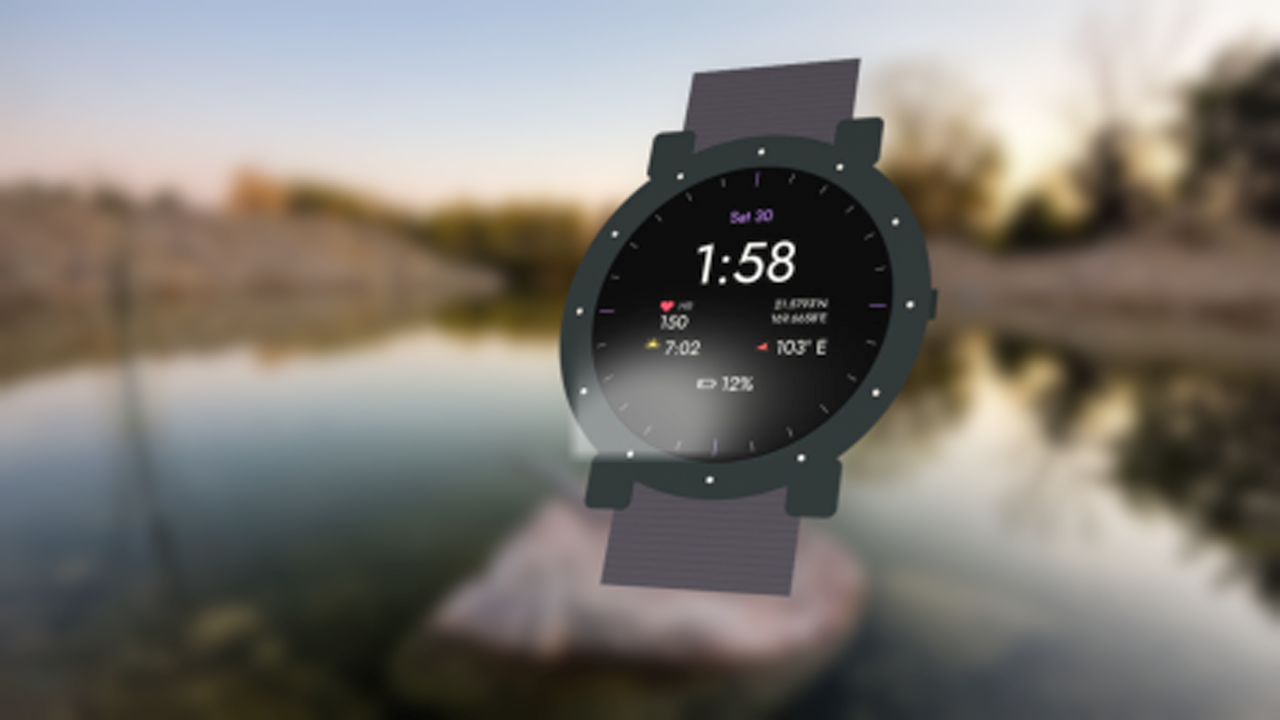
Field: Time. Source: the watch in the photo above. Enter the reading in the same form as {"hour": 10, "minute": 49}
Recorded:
{"hour": 1, "minute": 58}
